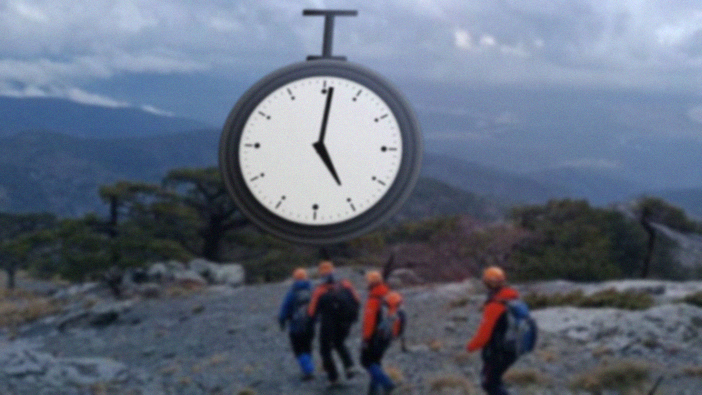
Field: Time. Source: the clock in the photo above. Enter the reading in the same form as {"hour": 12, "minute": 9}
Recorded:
{"hour": 5, "minute": 1}
